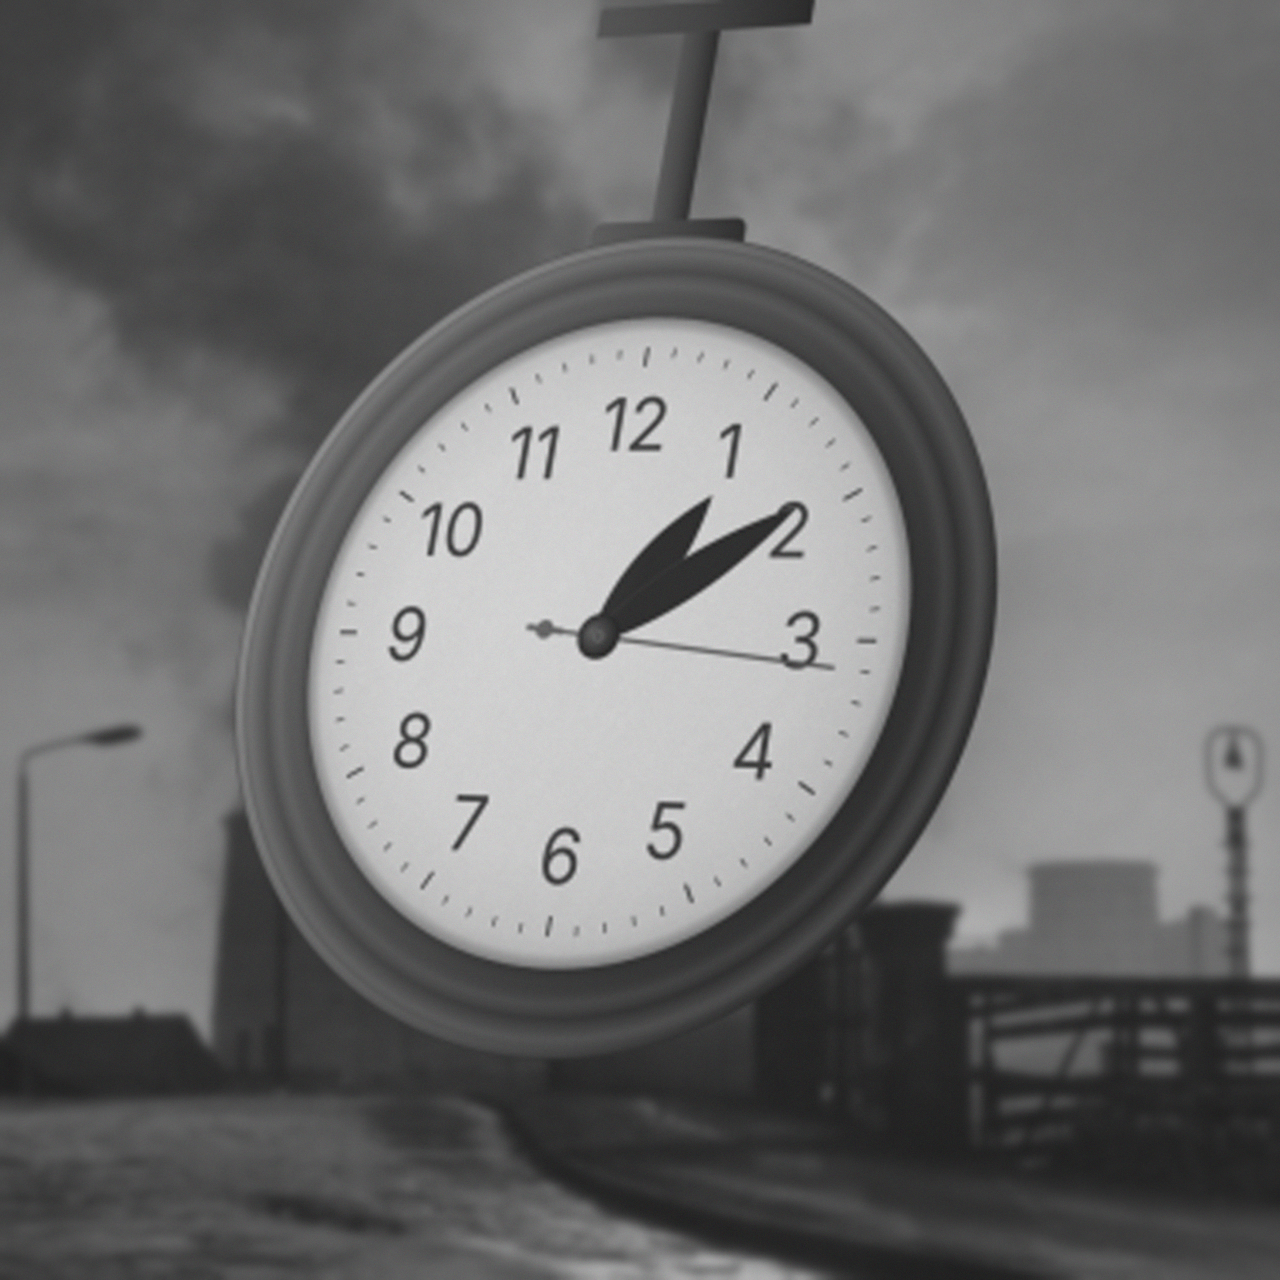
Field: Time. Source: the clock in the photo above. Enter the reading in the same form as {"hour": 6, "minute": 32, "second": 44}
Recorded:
{"hour": 1, "minute": 9, "second": 16}
